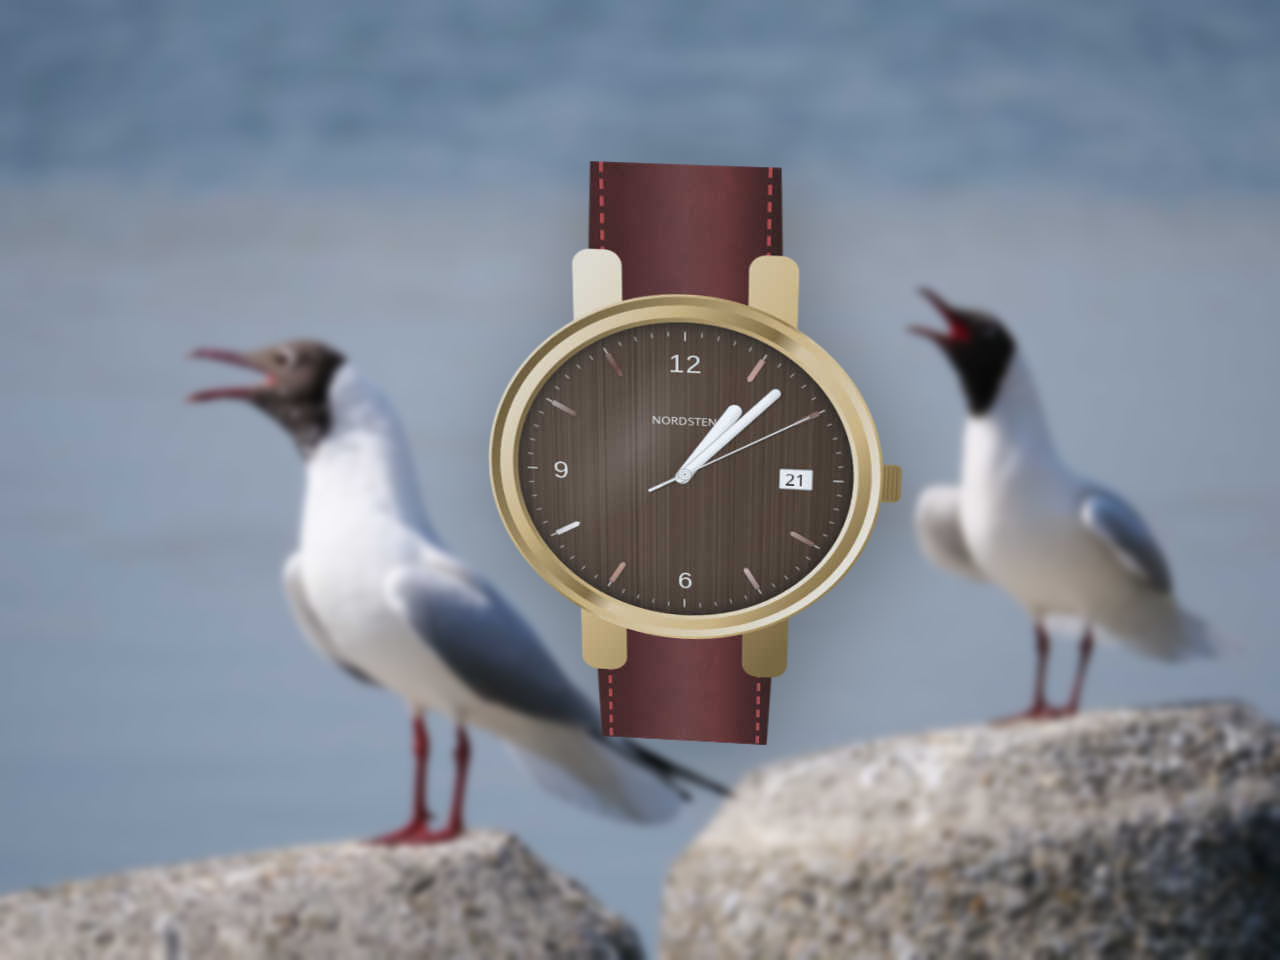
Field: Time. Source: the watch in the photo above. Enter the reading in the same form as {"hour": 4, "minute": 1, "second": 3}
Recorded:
{"hour": 1, "minute": 7, "second": 10}
